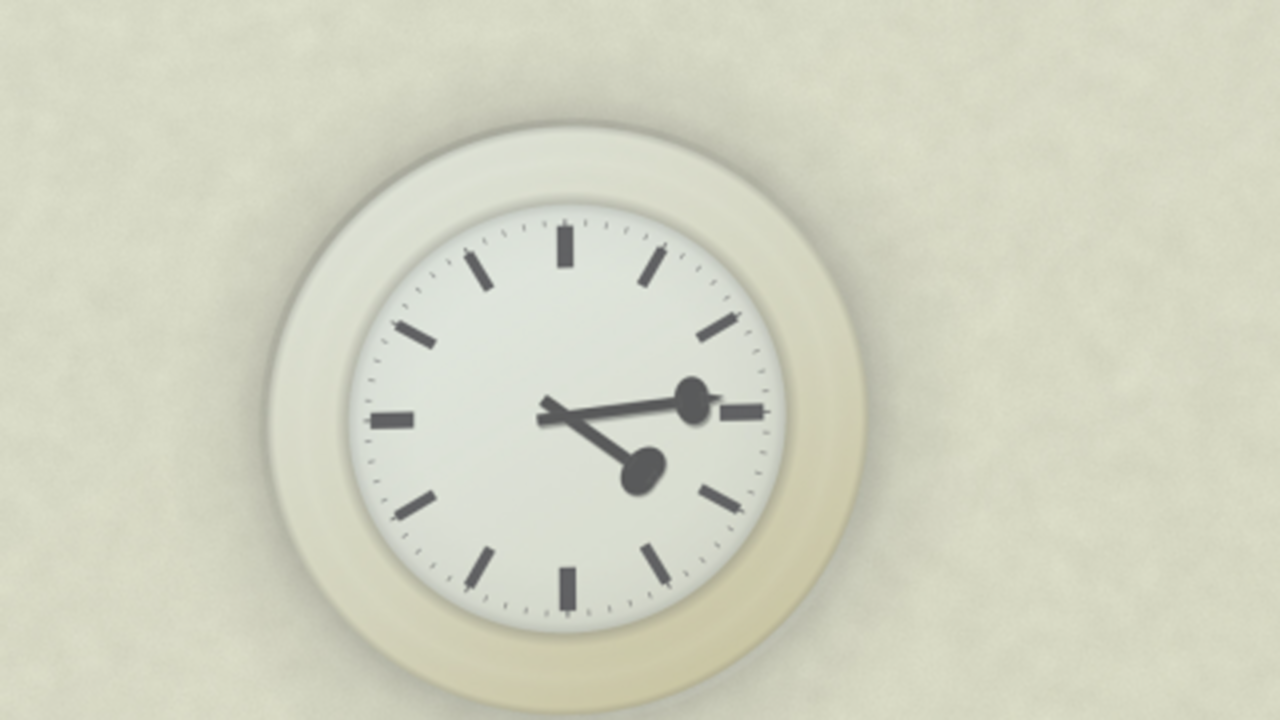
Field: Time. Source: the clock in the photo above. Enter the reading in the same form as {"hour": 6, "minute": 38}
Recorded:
{"hour": 4, "minute": 14}
